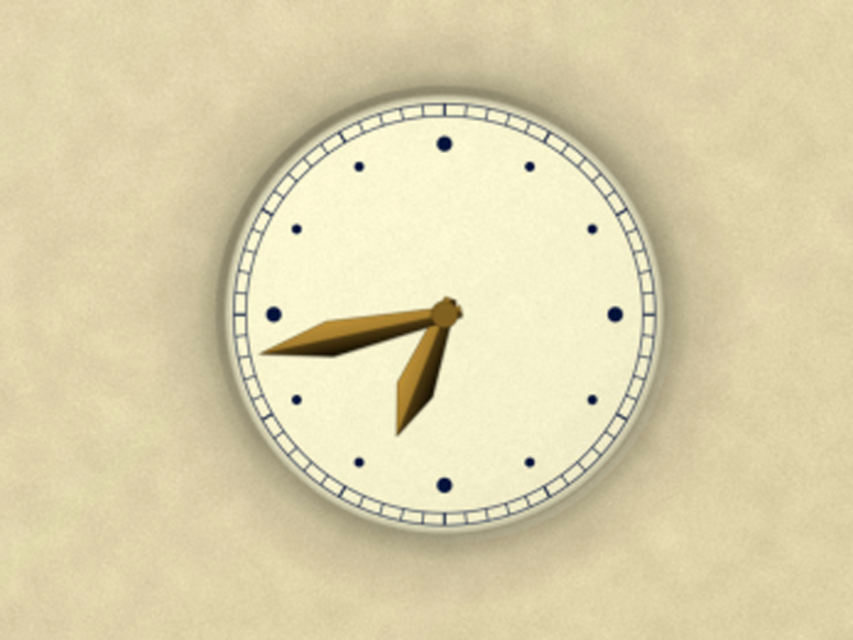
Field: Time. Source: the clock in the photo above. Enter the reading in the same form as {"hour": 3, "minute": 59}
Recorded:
{"hour": 6, "minute": 43}
